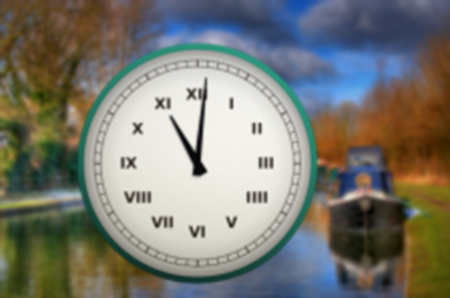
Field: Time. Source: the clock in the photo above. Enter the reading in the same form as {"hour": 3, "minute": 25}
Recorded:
{"hour": 11, "minute": 1}
